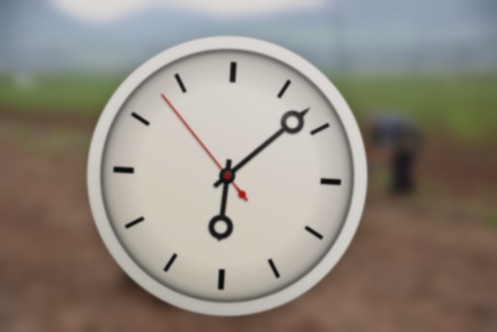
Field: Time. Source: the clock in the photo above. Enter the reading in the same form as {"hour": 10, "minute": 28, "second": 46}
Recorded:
{"hour": 6, "minute": 7, "second": 53}
